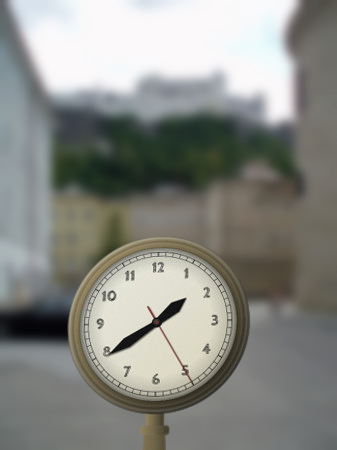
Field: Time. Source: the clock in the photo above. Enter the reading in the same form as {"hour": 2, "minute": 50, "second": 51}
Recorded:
{"hour": 1, "minute": 39, "second": 25}
